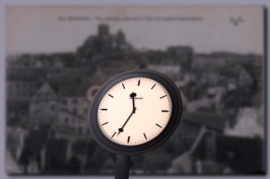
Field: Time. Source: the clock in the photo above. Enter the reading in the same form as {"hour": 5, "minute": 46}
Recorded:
{"hour": 11, "minute": 34}
